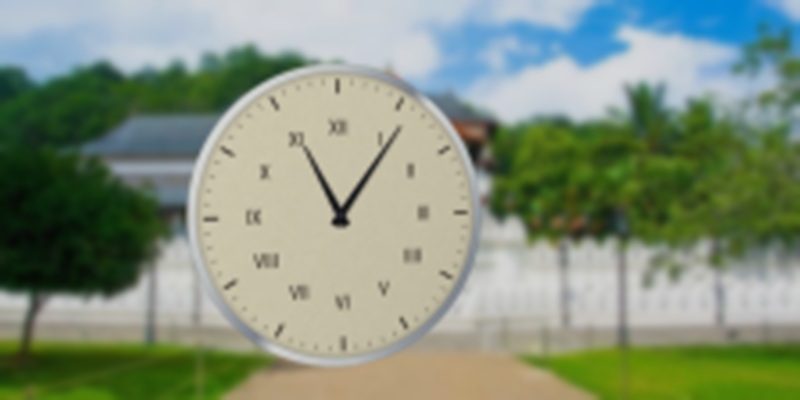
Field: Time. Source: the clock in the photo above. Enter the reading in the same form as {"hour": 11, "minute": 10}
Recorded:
{"hour": 11, "minute": 6}
